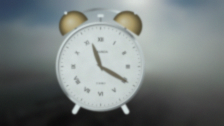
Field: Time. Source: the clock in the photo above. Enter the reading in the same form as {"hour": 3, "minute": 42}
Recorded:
{"hour": 11, "minute": 20}
